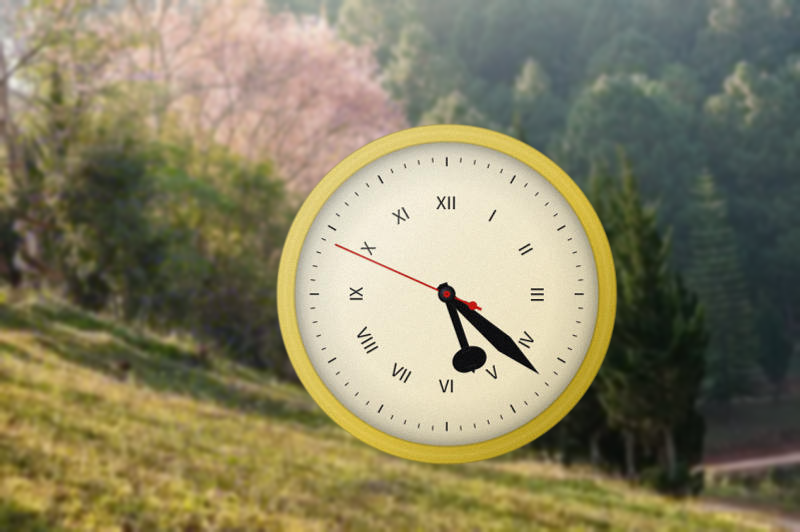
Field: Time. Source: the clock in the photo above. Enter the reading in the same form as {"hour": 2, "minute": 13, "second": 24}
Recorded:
{"hour": 5, "minute": 21, "second": 49}
